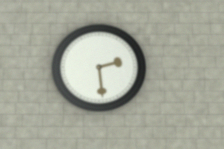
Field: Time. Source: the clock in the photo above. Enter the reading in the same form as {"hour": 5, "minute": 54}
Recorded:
{"hour": 2, "minute": 29}
